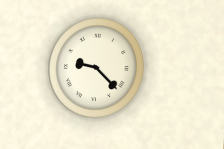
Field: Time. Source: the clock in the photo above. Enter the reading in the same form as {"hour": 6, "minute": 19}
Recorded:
{"hour": 9, "minute": 22}
